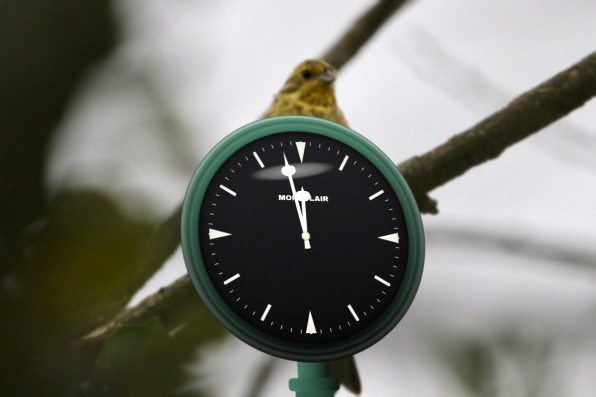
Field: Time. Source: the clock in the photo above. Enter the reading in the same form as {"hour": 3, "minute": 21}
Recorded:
{"hour": 11, "minute": 58}
